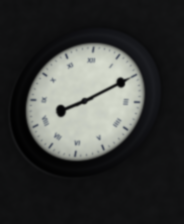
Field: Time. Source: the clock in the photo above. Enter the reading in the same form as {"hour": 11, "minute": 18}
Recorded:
{"hour": 8, "minute": 10}
